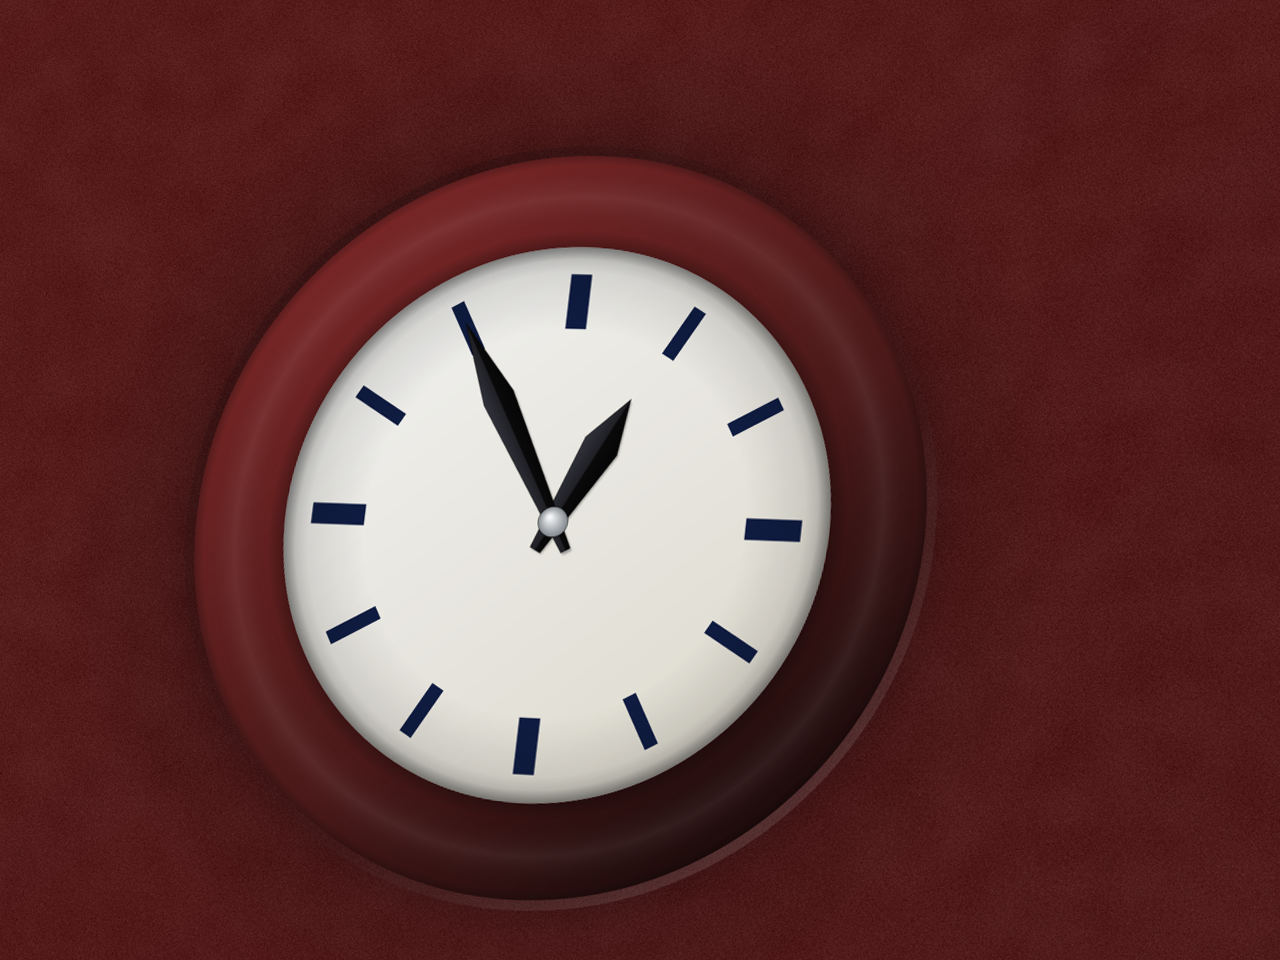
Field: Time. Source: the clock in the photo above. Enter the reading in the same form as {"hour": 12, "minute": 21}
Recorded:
{"hour": 12, "minute": 55}
